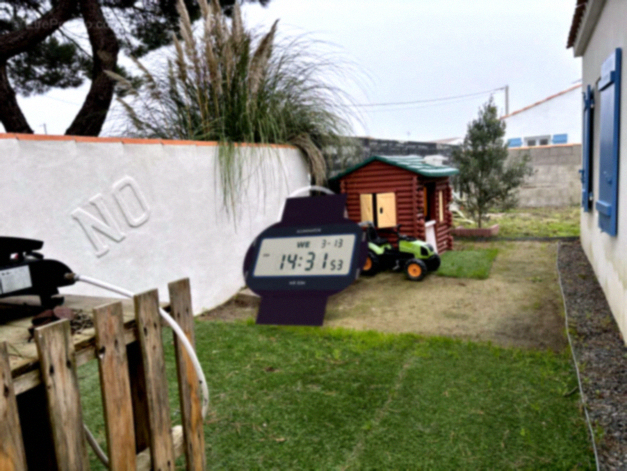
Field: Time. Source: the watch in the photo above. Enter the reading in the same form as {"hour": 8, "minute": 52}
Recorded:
{"hour": 14, "minute": 31}
